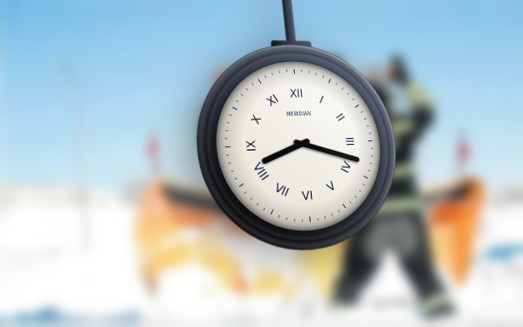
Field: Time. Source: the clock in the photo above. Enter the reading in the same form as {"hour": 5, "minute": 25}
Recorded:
{"hour": 8, "minute": 18}
